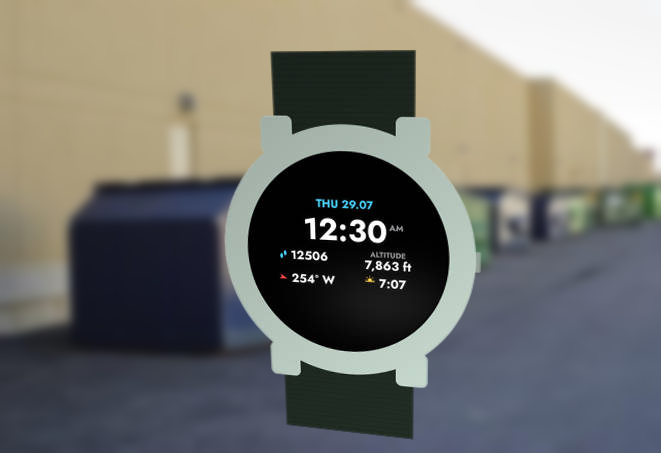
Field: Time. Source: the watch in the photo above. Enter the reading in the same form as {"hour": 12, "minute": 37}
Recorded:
{"hour": 12, "minute": 30}
